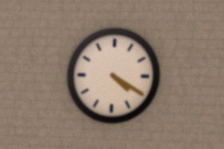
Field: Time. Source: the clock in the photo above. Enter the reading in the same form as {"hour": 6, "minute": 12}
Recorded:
{"hour": 4, "minute": 20}
